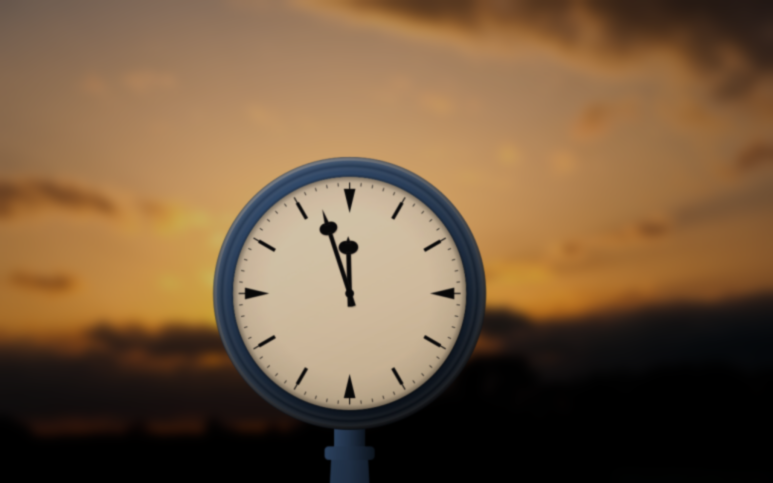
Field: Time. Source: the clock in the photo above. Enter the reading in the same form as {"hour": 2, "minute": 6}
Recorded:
{"hour": 11, "minute": 57}
